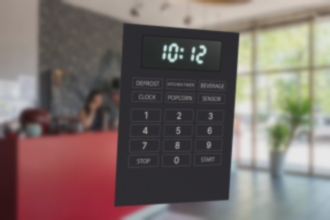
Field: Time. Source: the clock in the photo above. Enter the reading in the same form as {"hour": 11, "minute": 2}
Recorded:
{"hour": 10, "minute": 12}
